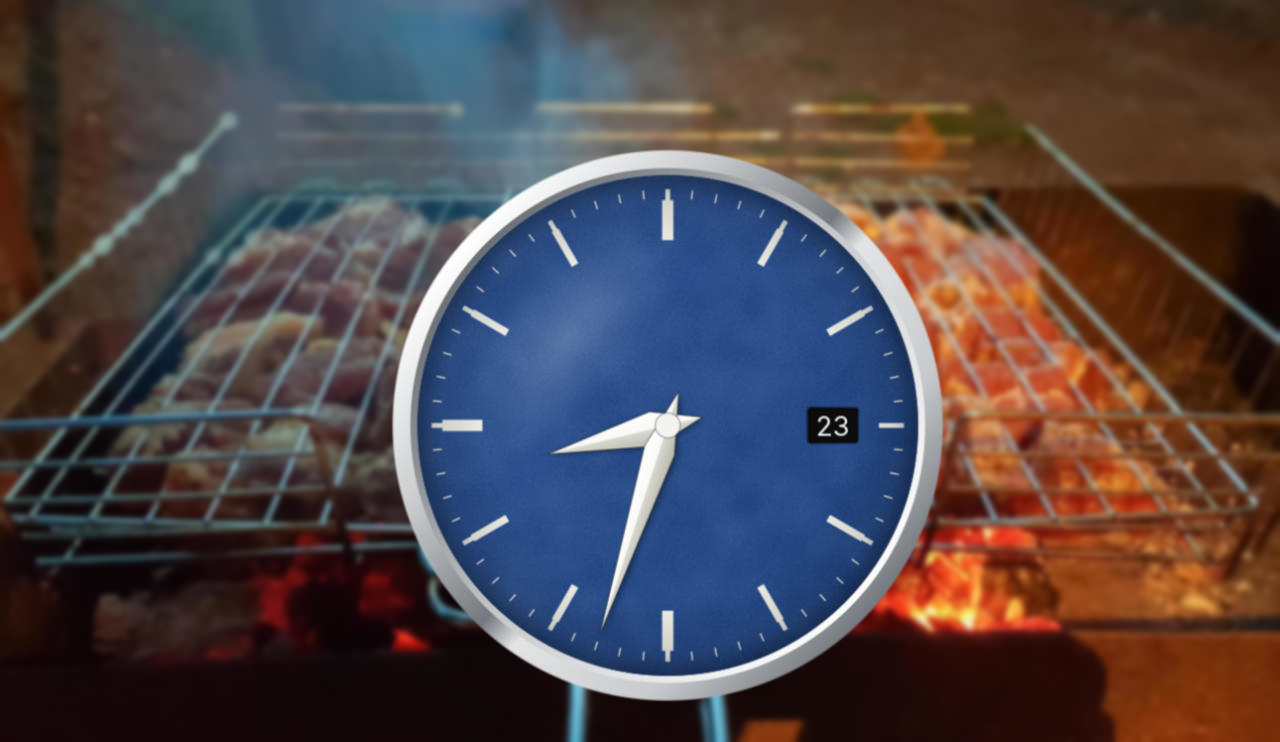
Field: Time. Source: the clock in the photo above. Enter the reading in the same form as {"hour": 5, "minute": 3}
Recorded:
{"hour": 8, "minute": 33}
